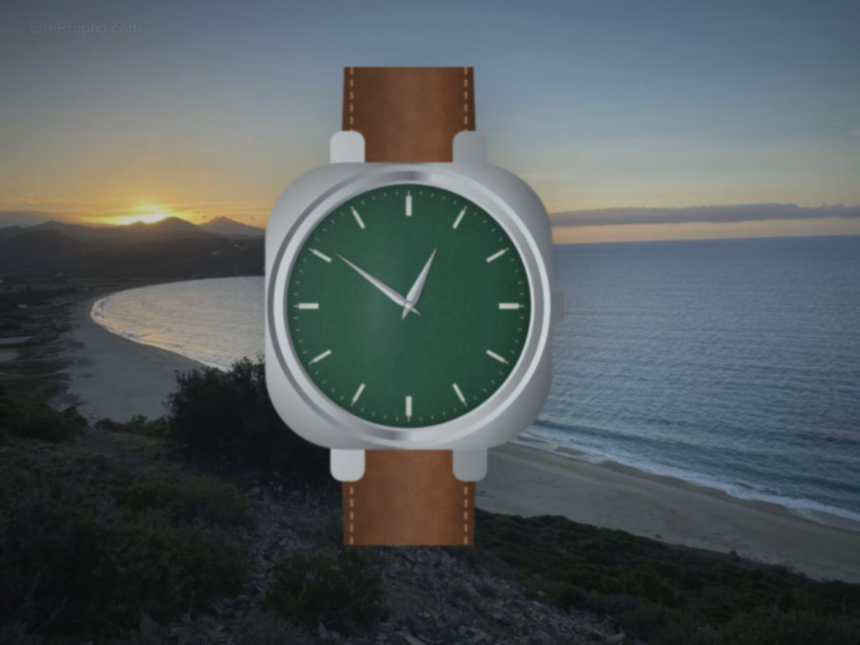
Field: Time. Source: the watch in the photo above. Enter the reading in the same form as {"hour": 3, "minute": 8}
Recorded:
{"hour": 12, "minute": 51}
